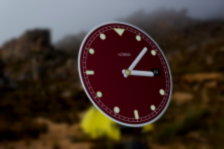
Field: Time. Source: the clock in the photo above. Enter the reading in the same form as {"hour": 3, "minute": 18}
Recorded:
{"hour": 3, "minute": 8}
